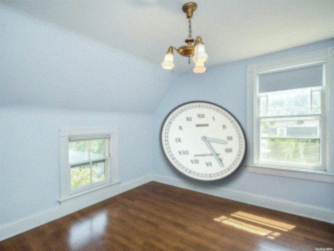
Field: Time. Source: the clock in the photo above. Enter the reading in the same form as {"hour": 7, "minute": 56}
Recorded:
{"hour": 3, "minute": 26}
